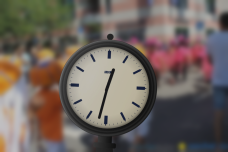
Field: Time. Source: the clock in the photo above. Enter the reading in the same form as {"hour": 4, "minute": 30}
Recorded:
{"hour": 12, "minute": 32}
